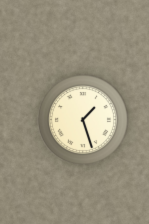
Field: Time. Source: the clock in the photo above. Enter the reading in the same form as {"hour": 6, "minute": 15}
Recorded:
{"hour": 1, "minute": 27}
